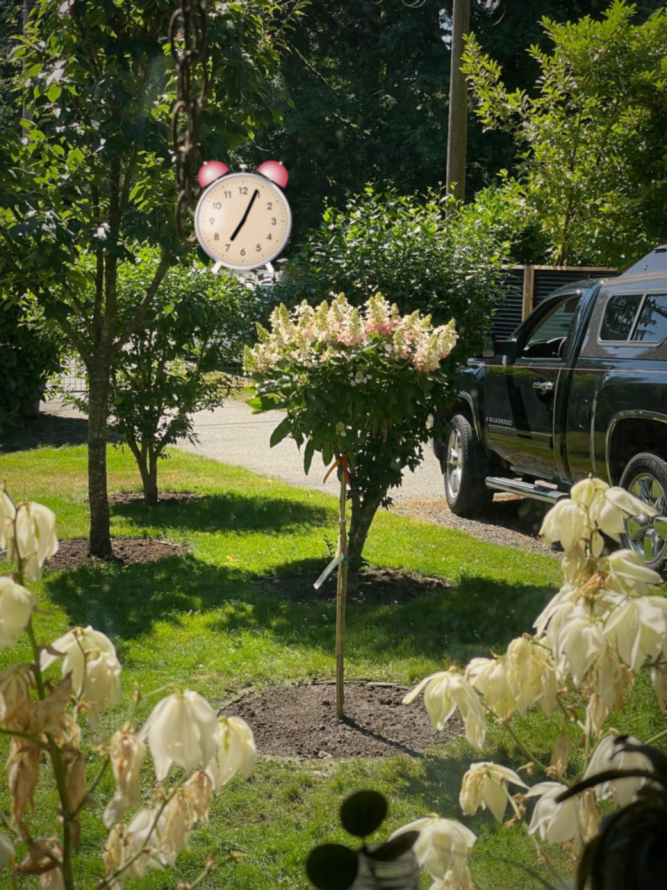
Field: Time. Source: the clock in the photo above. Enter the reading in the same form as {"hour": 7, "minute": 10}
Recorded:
{"hour": 7, "minute": 4}
